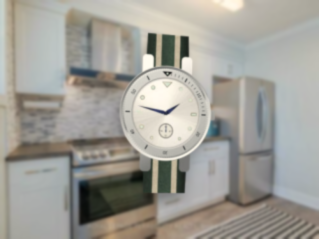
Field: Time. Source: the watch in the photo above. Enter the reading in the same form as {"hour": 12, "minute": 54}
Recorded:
{"hour": 1, "minute": 47}
